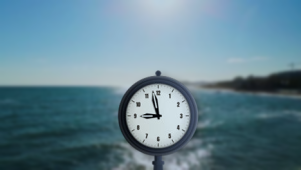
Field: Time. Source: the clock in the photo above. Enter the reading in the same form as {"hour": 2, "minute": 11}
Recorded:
{"hour": 8, "minute": 58}
